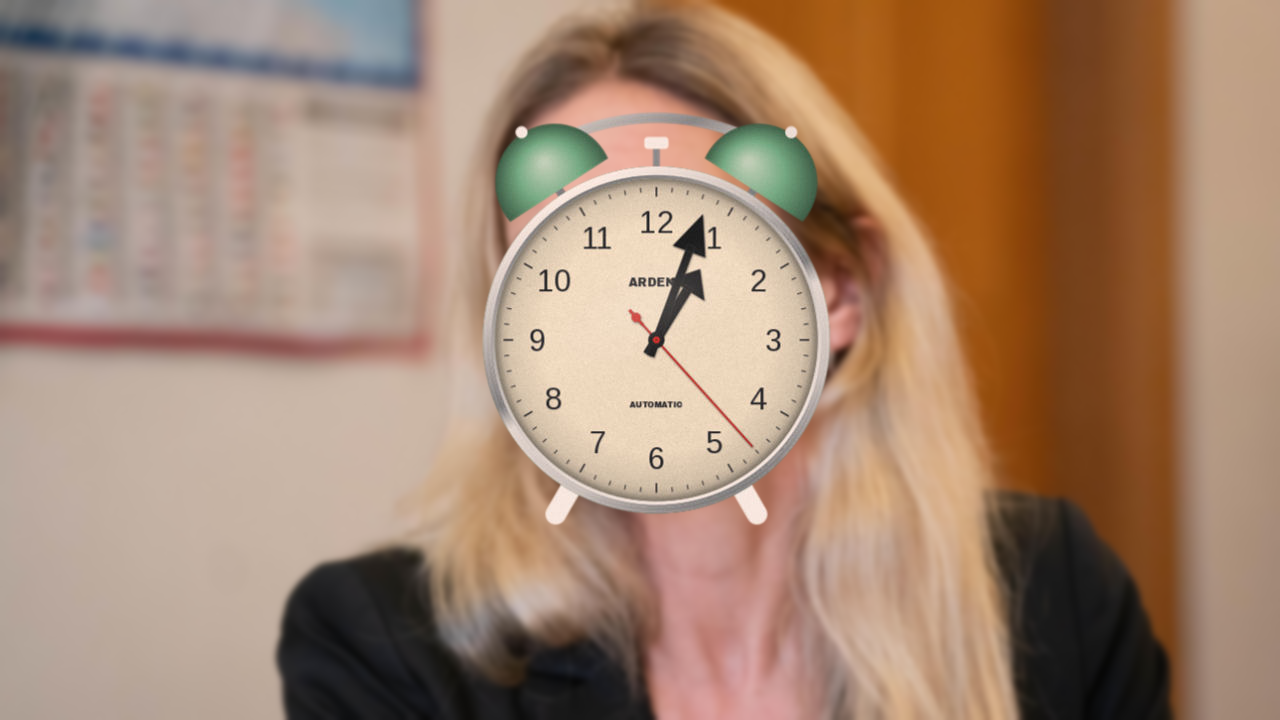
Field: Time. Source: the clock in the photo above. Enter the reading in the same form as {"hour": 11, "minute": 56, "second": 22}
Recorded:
{"hour": 1, "minute": 3, "second": 23}
